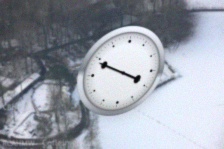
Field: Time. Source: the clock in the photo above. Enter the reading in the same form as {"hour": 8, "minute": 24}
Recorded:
{"hour": 3, "minute": 49}
